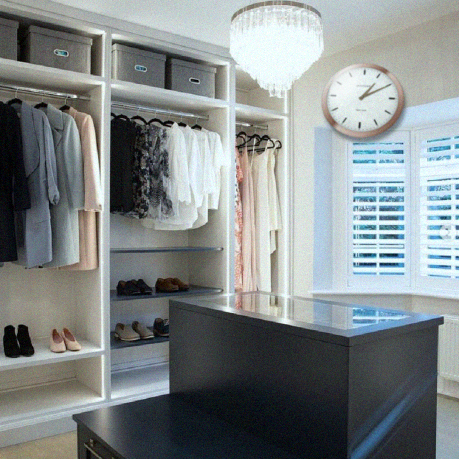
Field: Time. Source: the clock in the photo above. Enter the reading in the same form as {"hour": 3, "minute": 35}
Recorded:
{"hour": 1, "minute": 10}
